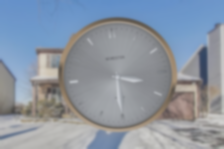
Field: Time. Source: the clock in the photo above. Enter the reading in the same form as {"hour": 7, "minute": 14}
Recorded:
{"hour": 3, "minute": 30}
